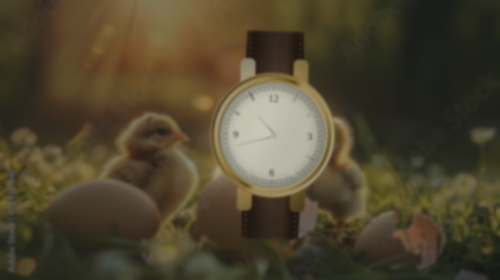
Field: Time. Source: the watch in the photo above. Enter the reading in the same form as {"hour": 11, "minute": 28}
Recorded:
{"hour": 10, "minute": 42}
